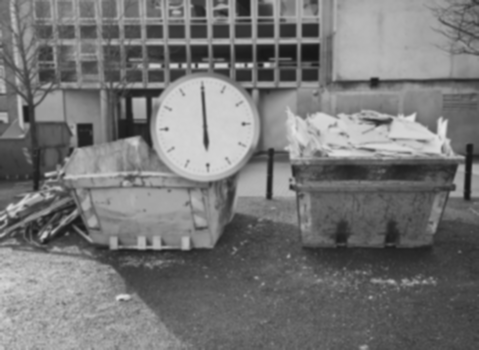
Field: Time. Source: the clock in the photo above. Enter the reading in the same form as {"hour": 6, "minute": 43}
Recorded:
{"hour": 6, "minute": 0}
